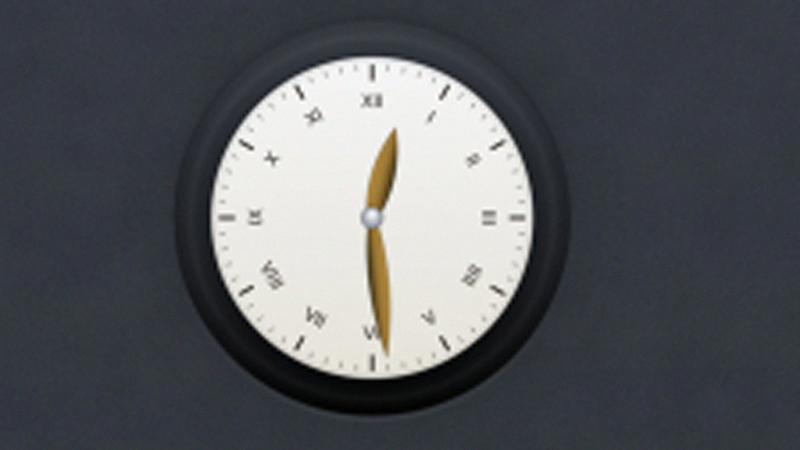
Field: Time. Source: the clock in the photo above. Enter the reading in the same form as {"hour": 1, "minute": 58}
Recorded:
{"hour": 12, "minute": 29}
